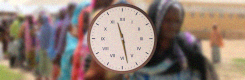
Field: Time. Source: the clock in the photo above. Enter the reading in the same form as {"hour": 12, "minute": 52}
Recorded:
{"hour": 11, "minute": 28}
